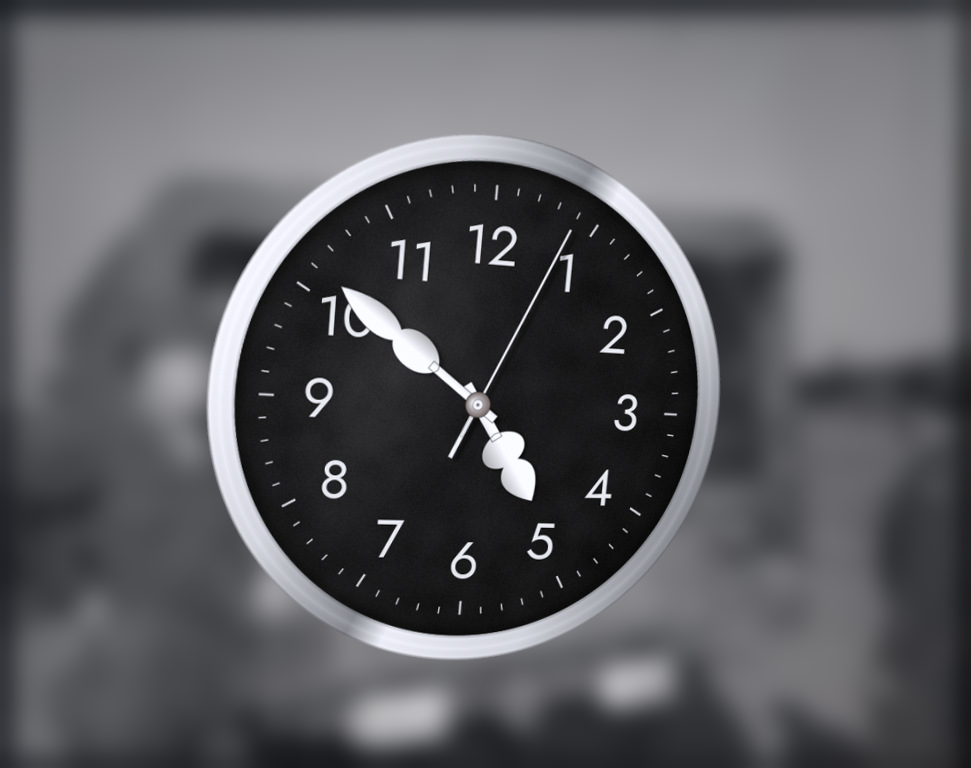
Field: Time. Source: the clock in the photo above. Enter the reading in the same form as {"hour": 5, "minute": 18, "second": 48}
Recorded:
{"hour": 4, "minute": 51, "second": 4}
